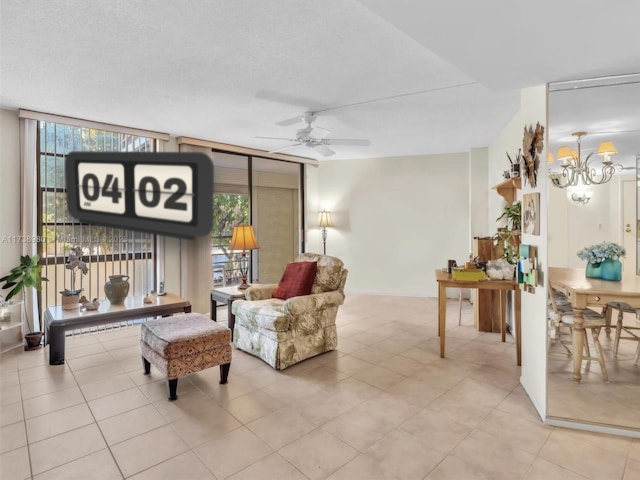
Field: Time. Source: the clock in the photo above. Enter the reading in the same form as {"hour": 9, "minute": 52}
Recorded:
{"hour": 4, "minute": 2}
